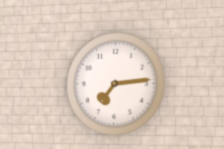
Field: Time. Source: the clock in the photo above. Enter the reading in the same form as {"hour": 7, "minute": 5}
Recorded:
{"hour": 7, "minute": 14}
